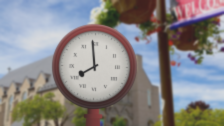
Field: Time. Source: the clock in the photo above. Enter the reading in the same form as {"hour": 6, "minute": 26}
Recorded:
{"hour": 7, "minute": 59}
